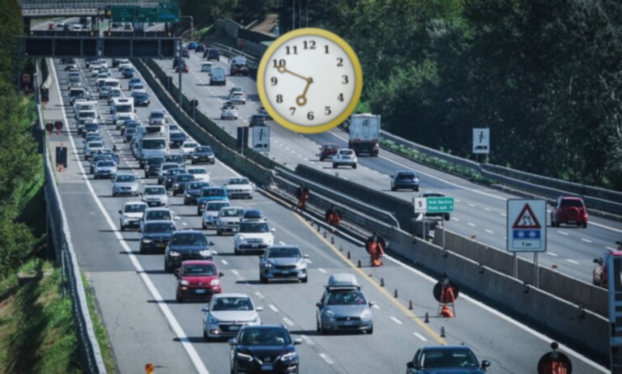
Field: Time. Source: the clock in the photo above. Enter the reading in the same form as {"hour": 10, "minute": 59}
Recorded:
{"hour": 6, "minute": 49}
